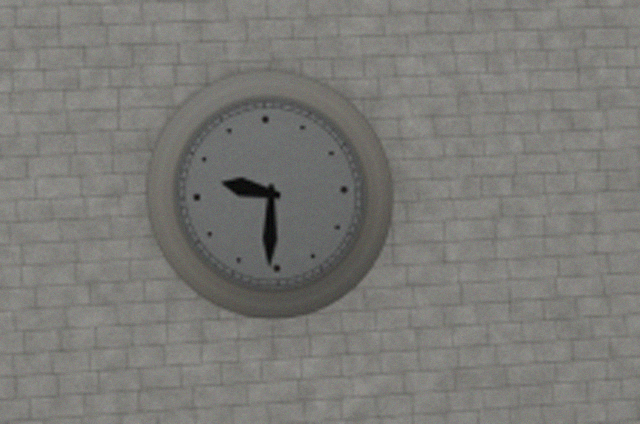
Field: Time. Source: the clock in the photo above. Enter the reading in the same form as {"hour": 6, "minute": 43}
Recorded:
{"hour": 9, "minute": 31}
